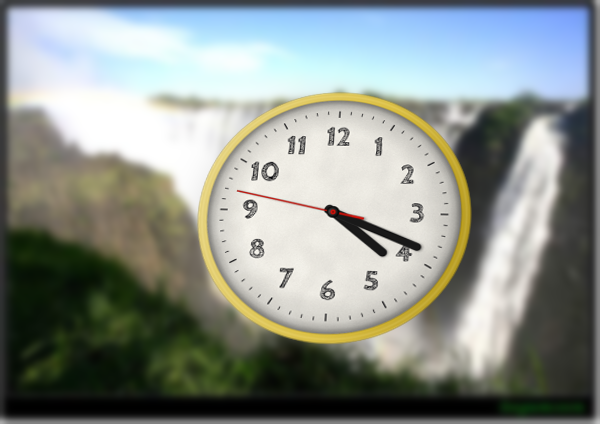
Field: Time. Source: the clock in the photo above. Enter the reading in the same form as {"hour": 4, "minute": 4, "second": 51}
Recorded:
{"hour": 4, "minute": 18, "second": 47}
